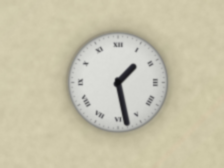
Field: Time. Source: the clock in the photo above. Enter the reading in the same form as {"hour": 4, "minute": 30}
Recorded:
{"hour": 1, "minute": 28}
